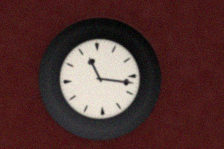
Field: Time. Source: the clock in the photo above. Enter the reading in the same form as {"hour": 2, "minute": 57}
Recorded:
{"hour": 11, "minute": 17}
